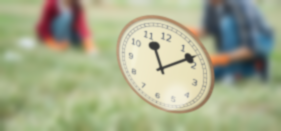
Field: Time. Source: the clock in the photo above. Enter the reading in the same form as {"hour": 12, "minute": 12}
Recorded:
{"hour": 11, "minute": 8}
